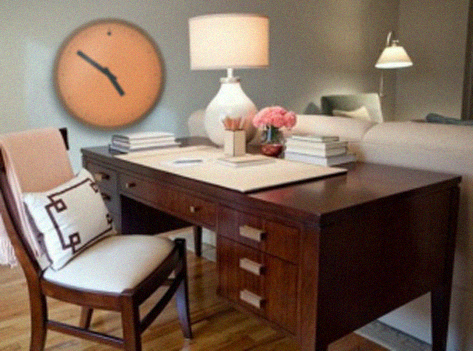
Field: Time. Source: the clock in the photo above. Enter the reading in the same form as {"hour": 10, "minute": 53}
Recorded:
{"hour": 4, "minute": 51}
